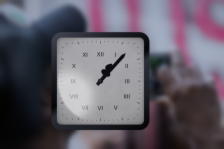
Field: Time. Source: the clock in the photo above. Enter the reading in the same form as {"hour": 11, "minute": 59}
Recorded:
{"hour": 1, "minute": 7}
